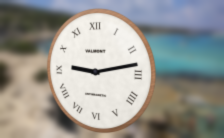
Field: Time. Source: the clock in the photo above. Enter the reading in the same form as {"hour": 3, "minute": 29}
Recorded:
{"hour": 9, "minute": 13}
